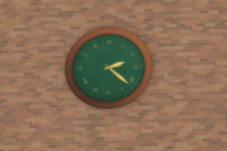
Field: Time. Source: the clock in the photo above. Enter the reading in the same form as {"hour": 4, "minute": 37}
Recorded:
{"hour": 2, "minute": 22}
